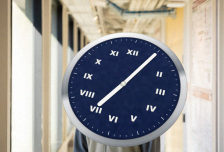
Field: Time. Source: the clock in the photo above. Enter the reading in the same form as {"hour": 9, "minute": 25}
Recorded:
{"hour": 7, "minute": 5}
